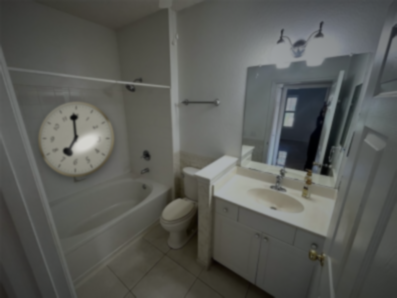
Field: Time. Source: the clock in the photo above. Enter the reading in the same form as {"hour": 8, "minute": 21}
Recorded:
{"hour": 6, "minute": 59}
